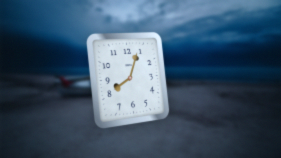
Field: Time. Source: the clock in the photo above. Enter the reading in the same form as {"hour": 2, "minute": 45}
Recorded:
{"hour": 8, "minute": 4}
